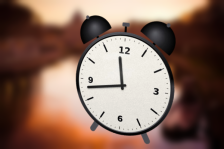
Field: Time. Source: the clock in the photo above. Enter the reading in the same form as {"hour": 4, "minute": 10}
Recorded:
{"hour": 11, "minute": 43}
